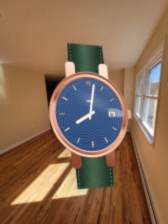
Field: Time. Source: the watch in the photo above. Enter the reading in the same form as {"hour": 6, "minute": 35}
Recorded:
{"hour": 8, "minute": 2}
